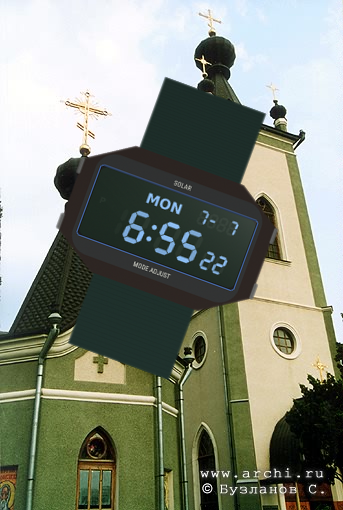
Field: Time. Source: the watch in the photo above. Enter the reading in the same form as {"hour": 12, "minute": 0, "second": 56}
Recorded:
{"hour": 6, "minute": 55, "second": 22}
